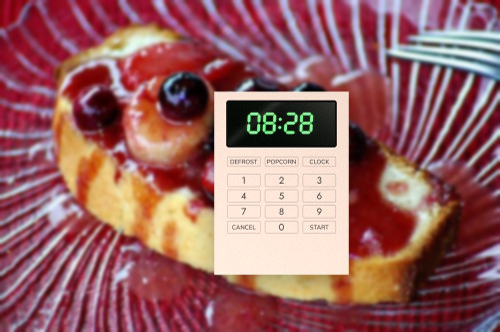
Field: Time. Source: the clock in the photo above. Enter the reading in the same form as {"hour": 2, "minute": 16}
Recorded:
{"hour": 8, "minute": 28}
